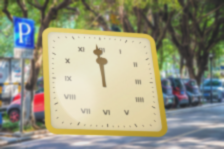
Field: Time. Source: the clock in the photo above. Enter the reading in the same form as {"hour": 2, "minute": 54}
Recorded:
{"hour": 11, "minute": 59}
